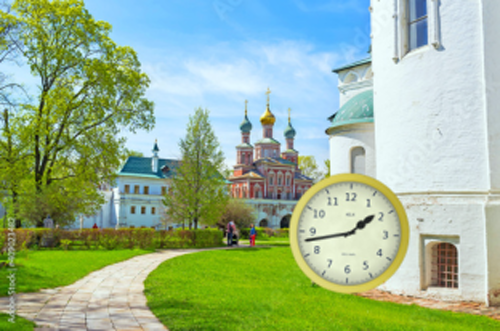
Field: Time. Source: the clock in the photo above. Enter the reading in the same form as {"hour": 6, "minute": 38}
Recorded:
{"hour": 1, "minute": 43}
